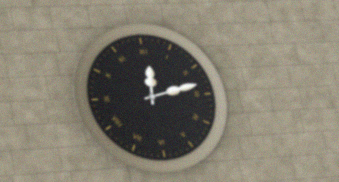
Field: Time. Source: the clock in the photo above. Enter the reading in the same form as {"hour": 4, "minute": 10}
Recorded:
{"hour": 12, "minute": 13}
